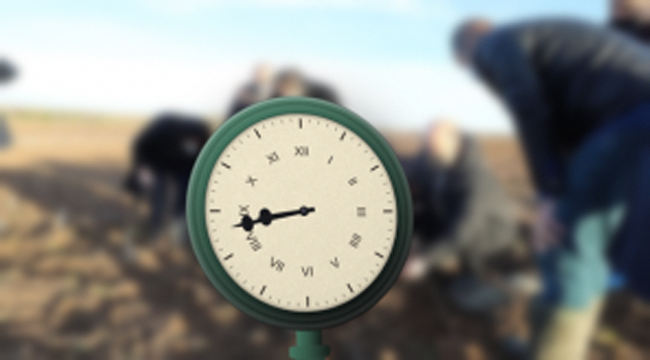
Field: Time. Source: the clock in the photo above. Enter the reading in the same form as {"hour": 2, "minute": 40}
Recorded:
{"hour": 8, "minute": 43}
